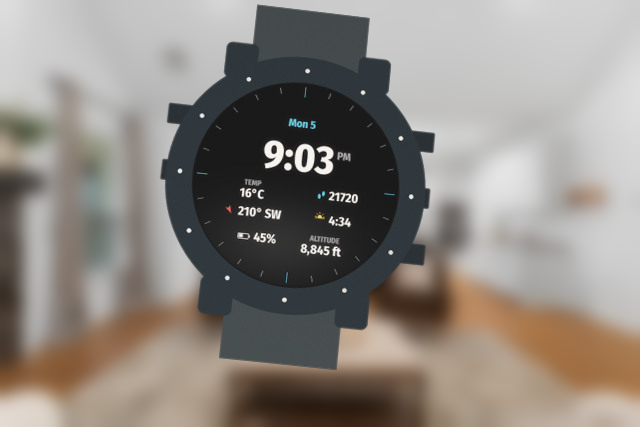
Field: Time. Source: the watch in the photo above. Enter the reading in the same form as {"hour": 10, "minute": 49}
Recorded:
{"hour": 9, "minute": 3}
